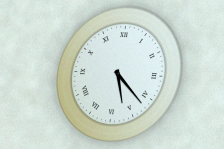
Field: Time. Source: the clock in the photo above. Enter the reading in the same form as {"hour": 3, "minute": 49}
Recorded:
{"hour": 5, "minute": 22}
